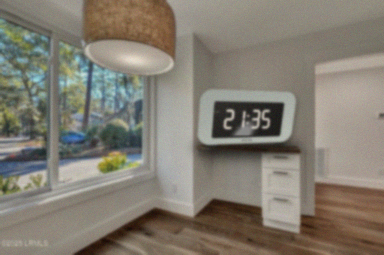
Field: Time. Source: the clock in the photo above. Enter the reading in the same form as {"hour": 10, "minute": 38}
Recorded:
{"hour": 21, "minute": 35}
